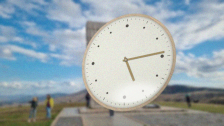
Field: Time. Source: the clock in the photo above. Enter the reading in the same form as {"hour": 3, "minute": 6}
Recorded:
{"hour": 5, "minute": 14}
